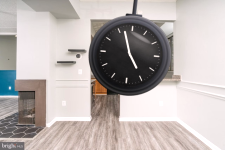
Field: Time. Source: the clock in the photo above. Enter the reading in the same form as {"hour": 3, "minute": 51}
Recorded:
{"hour": 4, "minute": 57}
